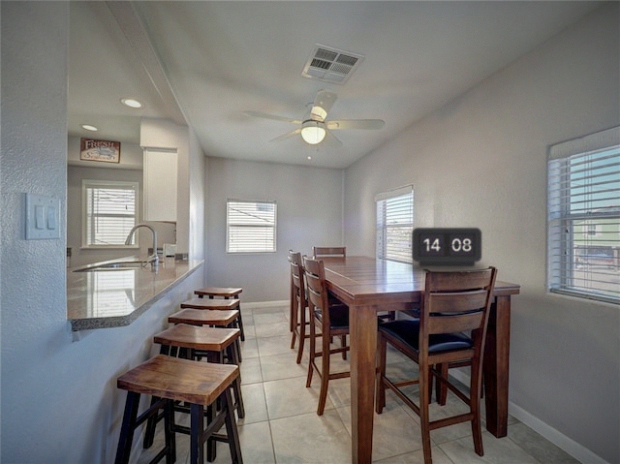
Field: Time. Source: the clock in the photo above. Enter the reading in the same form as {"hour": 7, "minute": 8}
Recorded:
{"hour": 14, "minute": 8}
